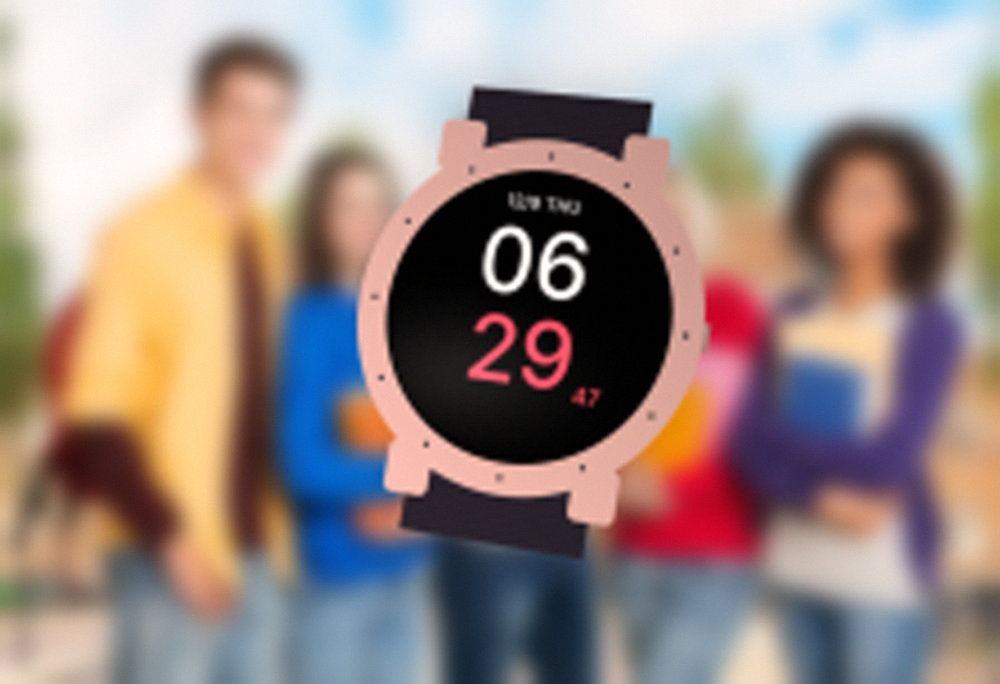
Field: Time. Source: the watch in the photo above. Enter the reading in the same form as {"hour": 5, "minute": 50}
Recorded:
{"hour": 6, "minute": 29}
